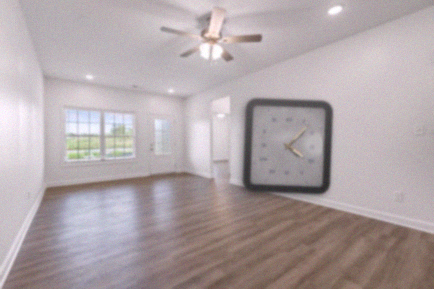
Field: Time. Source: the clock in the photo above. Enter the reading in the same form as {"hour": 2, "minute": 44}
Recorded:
{"hour": 4, "minute": 7}
